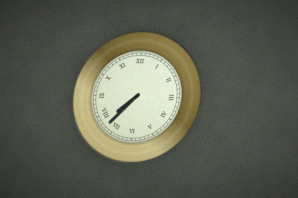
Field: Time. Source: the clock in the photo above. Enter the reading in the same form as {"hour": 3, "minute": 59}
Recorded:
{"hour": 7, "minute": 37}
